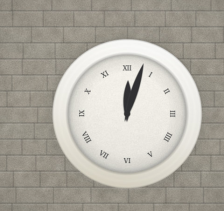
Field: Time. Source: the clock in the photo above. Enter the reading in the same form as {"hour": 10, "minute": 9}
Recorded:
{"hour": 12, "minute": 3}
